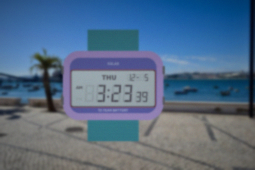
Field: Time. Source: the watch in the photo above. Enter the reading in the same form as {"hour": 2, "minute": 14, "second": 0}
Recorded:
{"hour": 3, "minute": 23, "second": 39}
